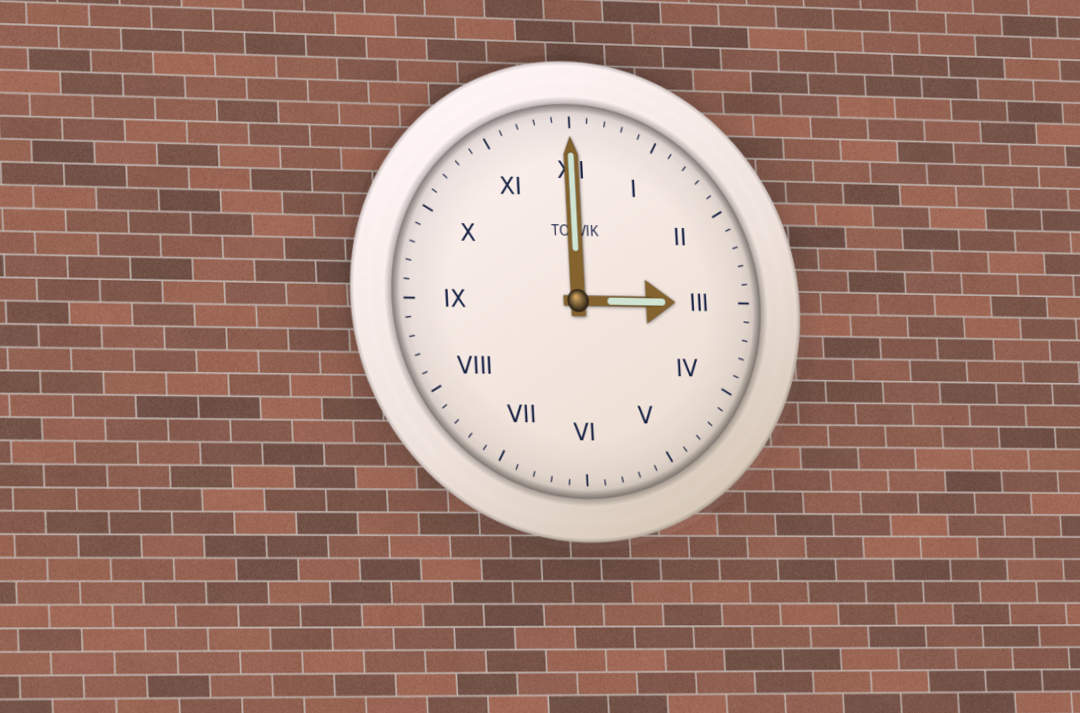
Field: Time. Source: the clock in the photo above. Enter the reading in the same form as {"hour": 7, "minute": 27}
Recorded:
{"hour": 3, "minute": 0}
